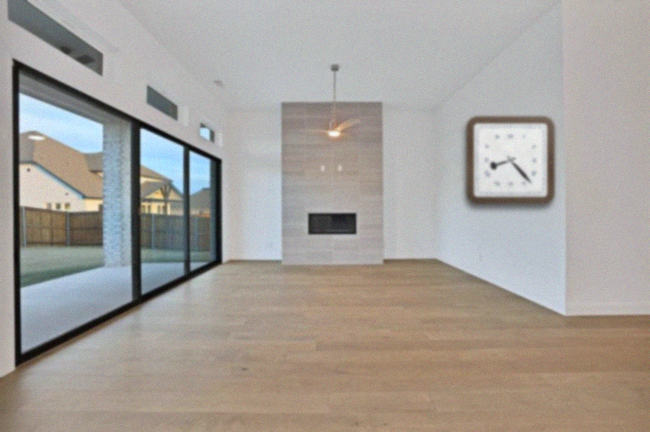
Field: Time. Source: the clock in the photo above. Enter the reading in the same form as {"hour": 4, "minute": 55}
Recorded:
{"hour": 8, "minute": 23}
